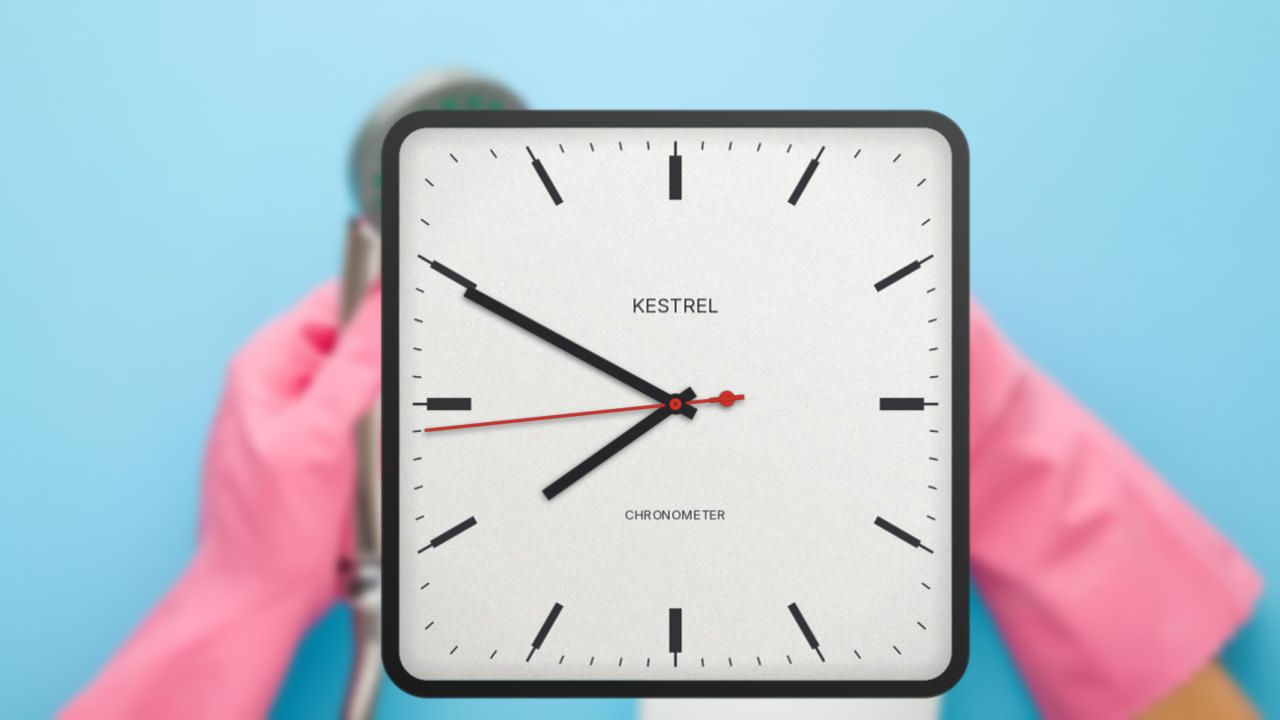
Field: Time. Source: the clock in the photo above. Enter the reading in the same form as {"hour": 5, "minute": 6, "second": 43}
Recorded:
{"hour": 7, "minute": 49, "second": 44}
